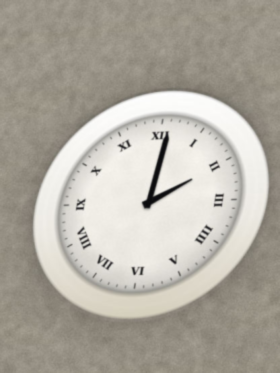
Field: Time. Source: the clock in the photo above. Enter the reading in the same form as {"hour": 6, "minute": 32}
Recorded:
{"hour": 2, "minute": 1}
